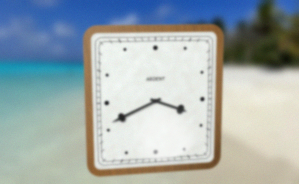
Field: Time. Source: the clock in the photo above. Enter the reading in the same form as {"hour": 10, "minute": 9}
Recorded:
{"hour": 3, "minute": 41}
